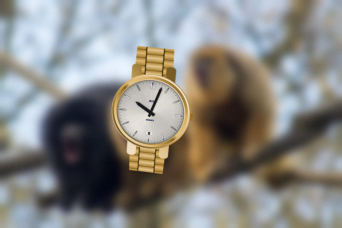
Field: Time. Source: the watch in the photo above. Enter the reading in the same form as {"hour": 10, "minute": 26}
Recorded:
{"hour": 10, "minute": 3}
